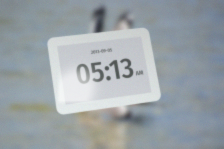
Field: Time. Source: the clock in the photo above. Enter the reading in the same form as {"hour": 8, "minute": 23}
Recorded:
{"hour": 5, "minute": 13}
